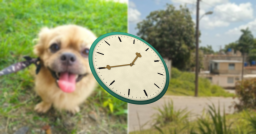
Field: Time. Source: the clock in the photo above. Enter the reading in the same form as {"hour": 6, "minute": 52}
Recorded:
{"hour": 1, "minute": 45}
